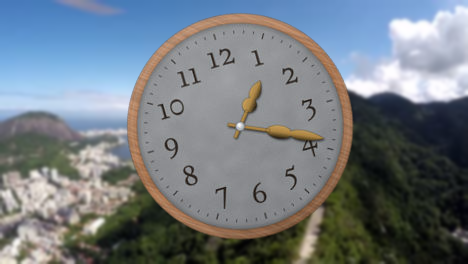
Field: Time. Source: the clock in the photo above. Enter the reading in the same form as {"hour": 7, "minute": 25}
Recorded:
{"hour": 1, "minute": 19}
